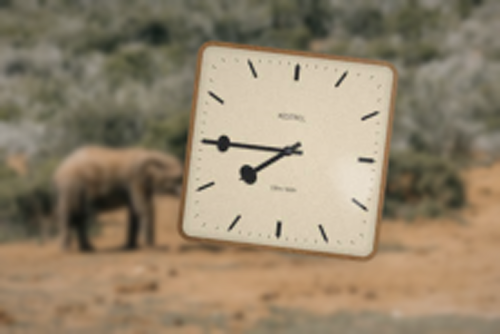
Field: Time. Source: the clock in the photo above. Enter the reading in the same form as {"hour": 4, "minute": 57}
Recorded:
{"hour": 7, "minute": 45}
